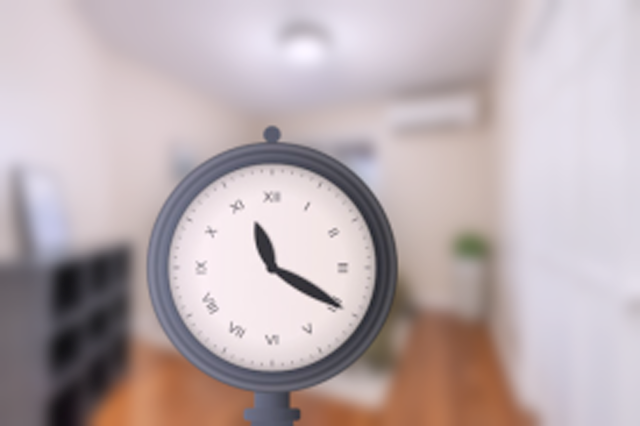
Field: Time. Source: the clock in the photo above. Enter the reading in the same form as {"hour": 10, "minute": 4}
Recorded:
{"hour": 11, "minute": 20}
